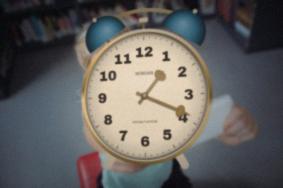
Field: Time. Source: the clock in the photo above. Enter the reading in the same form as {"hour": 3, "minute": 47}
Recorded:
{"hour": 1, "minute": 19}
